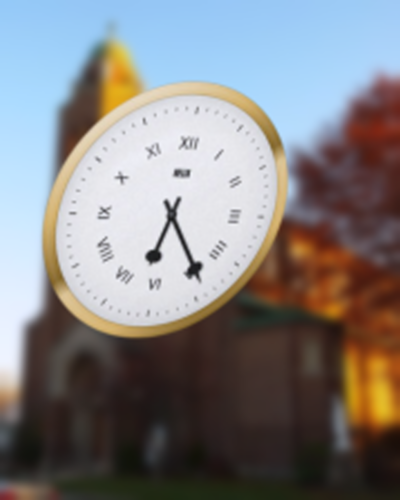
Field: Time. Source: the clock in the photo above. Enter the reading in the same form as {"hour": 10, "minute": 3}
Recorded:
{"hour": 6, "minute": 24}
